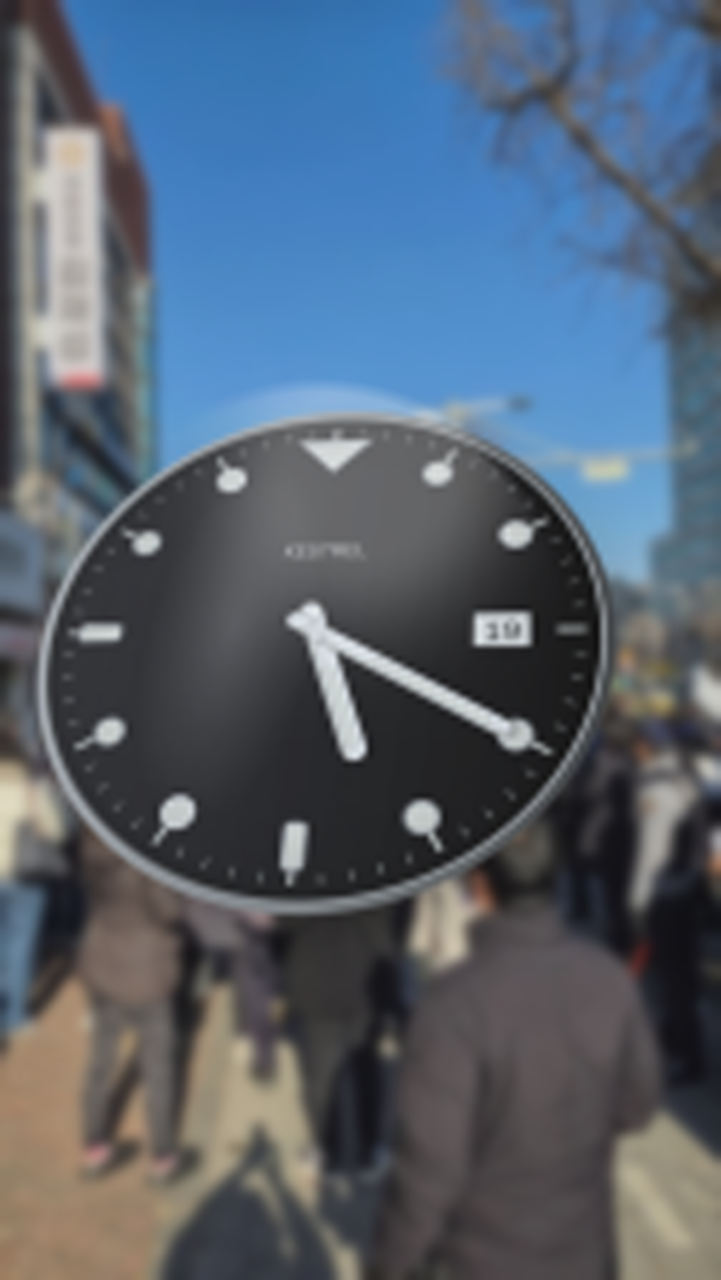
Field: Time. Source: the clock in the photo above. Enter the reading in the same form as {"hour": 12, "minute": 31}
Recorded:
{"hour": 5, "minute": 20}
